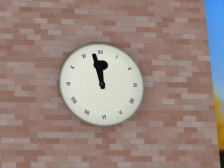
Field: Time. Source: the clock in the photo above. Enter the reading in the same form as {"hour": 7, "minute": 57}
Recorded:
{"hour": 11, "minute": 58}
